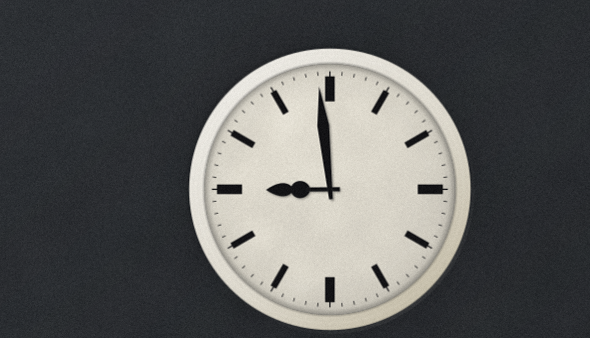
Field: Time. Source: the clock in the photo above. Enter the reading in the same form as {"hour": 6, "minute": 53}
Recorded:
{"hour": 8, "minute": 59}
